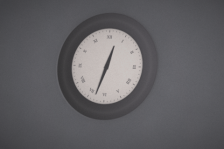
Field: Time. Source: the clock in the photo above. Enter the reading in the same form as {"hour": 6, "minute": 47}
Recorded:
{"hour": 12, "minute": 33}
